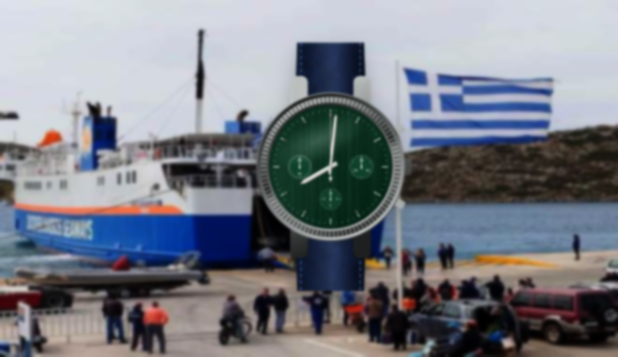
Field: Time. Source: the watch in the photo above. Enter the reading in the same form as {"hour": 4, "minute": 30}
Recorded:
{"hour": 8, "minute": 1}
